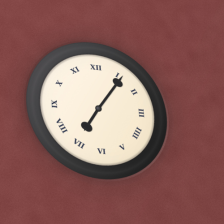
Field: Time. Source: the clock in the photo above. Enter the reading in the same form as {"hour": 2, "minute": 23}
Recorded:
{"hour": 7, "minute": 6}
